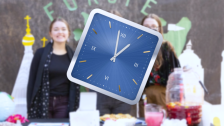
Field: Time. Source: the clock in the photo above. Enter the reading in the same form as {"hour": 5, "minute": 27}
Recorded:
{"hour": 12, "minute": 58}
